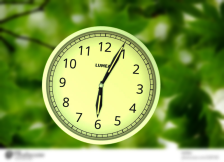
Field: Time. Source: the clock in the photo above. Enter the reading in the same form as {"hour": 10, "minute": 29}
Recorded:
{"hour": 6, "minute": 4}
